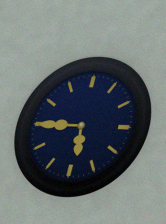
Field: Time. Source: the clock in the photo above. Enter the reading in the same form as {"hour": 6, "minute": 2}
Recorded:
{"hour": 5, "minute": 45}
